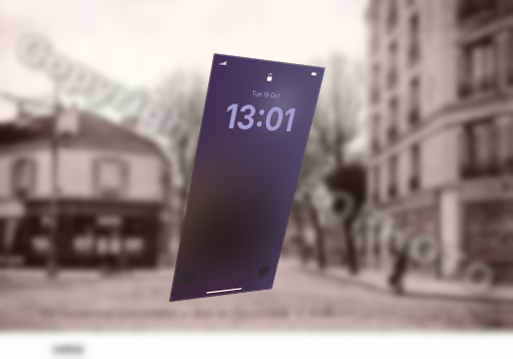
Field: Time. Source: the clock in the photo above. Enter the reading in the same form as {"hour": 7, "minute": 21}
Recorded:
{"hour": 13, "minute": 1}
